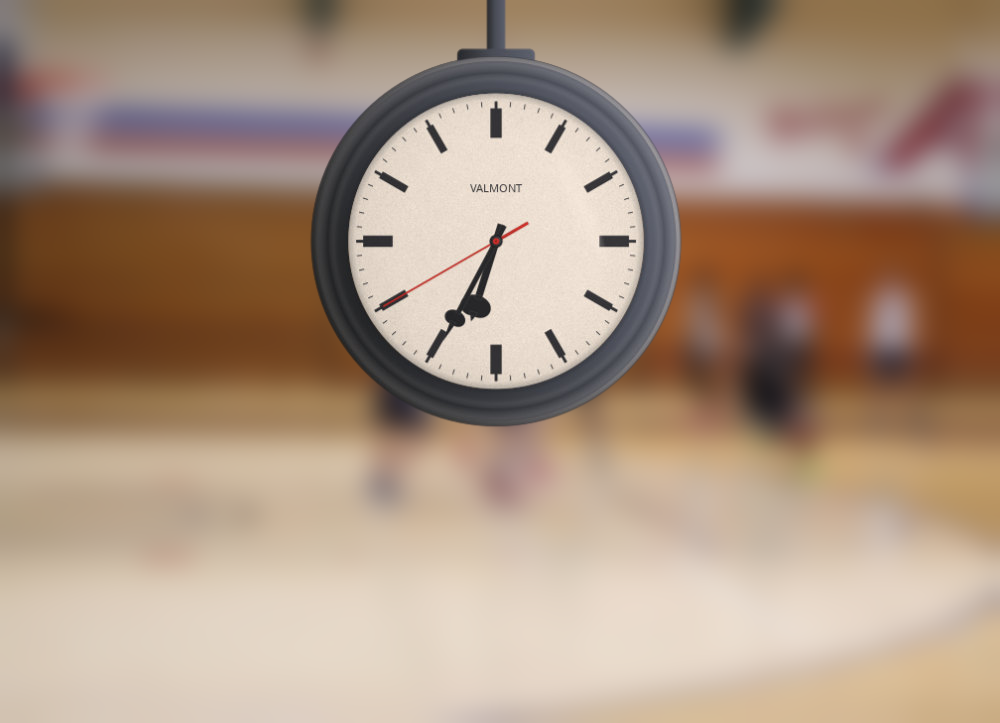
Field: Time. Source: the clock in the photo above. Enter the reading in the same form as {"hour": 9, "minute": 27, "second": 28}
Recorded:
{"hour": 6, "minute": 34, "second": 40}
